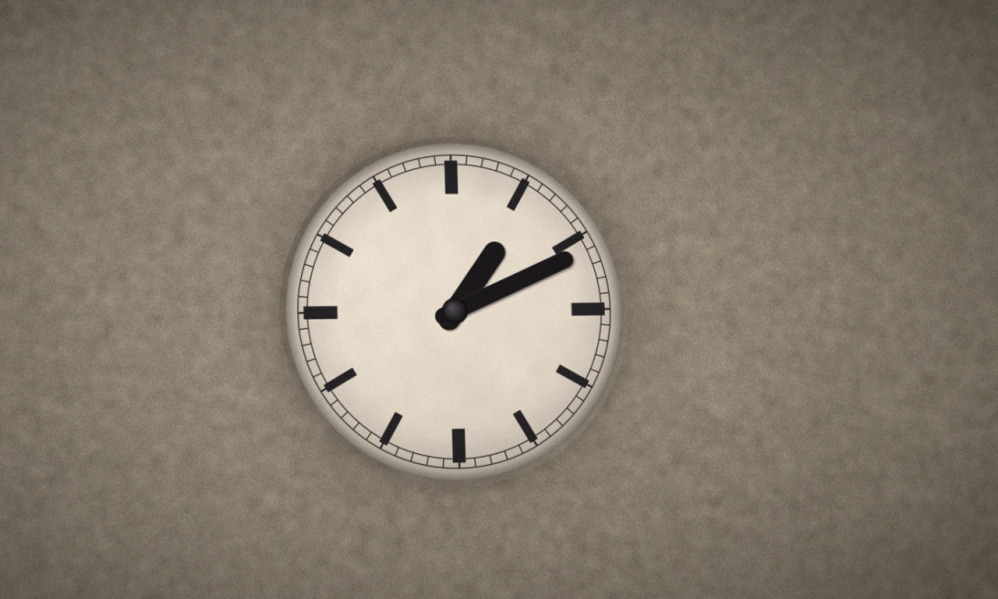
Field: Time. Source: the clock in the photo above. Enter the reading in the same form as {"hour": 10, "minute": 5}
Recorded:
{"hour": 1, "minute": 11}
